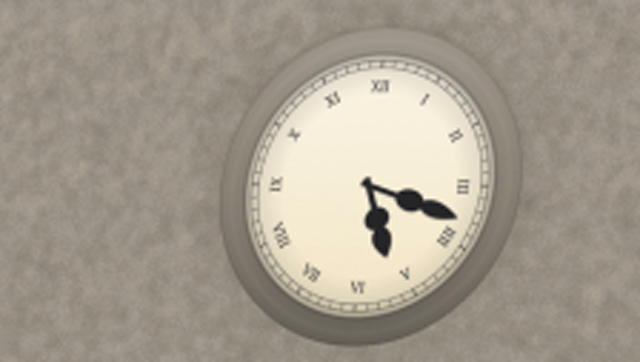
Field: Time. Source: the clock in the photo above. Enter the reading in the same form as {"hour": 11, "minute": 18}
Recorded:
{"hour": 5, "minute": 18}
